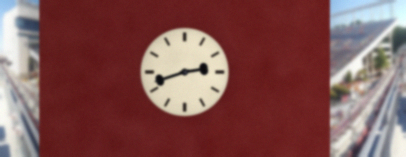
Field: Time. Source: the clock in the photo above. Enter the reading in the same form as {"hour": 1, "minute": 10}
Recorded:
{"hour": 2, "minute": 42}
